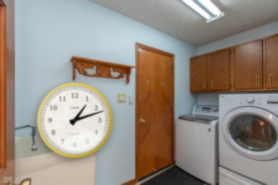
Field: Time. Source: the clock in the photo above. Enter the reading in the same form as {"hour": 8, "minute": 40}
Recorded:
{"hour": 1, "minute": 12}
